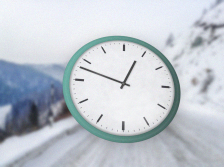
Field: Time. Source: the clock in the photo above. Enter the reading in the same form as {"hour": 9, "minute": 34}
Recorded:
{"hour": 12, "minute": 48}
